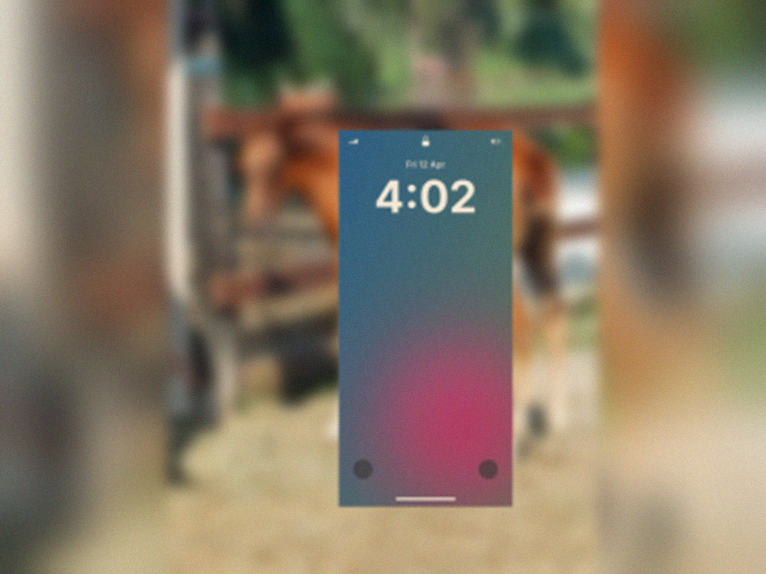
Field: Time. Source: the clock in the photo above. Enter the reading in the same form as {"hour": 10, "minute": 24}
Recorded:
{"hour": 4, "minute": 2}
